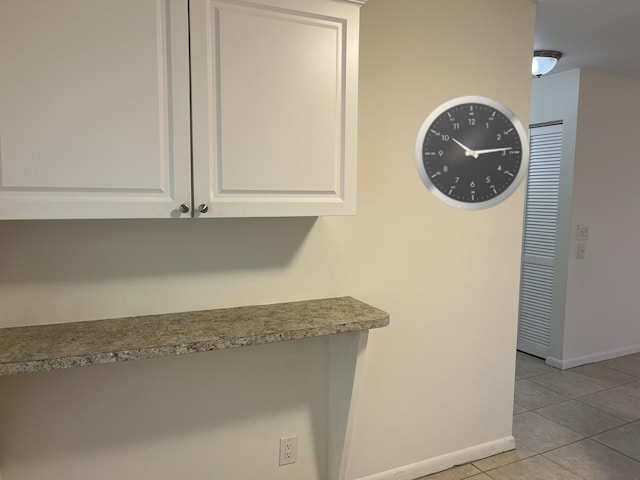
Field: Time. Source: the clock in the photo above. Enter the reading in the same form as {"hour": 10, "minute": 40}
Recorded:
{"hour": 10, "minute": 14}
